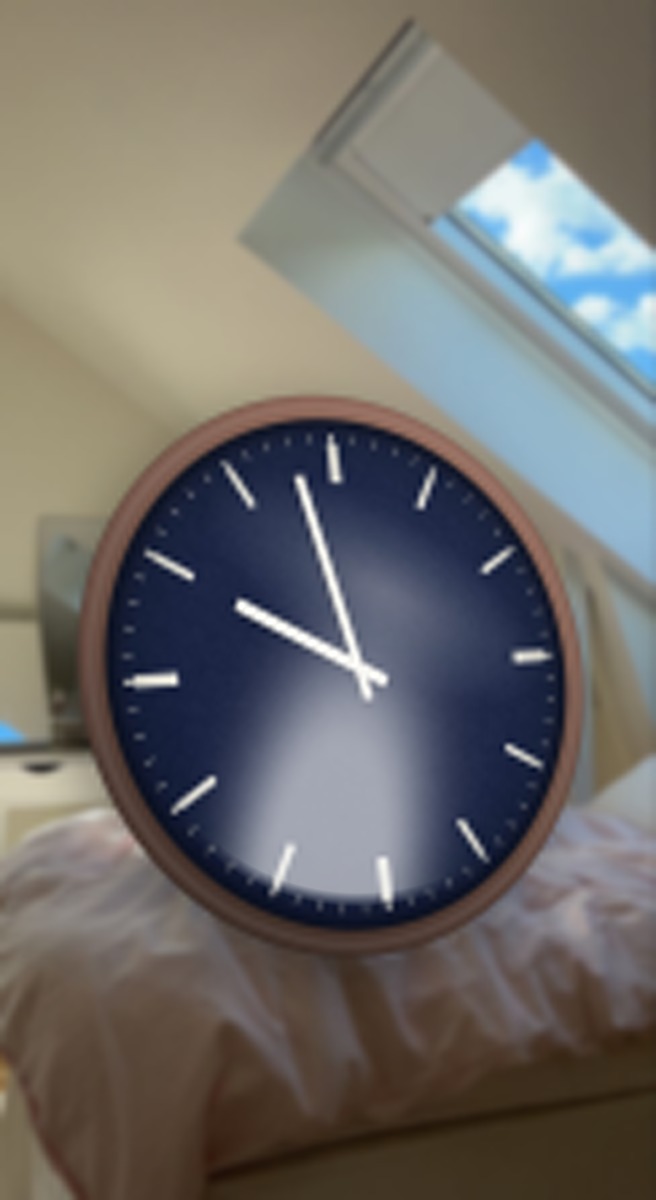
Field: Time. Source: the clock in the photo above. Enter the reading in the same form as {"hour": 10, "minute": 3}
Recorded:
{"hour": 9, "minute": 58}
